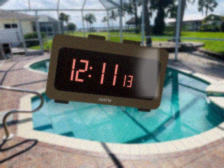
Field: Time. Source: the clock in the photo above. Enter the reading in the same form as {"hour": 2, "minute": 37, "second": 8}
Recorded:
{"hour": 12, "minute": 11, "second": 13}
